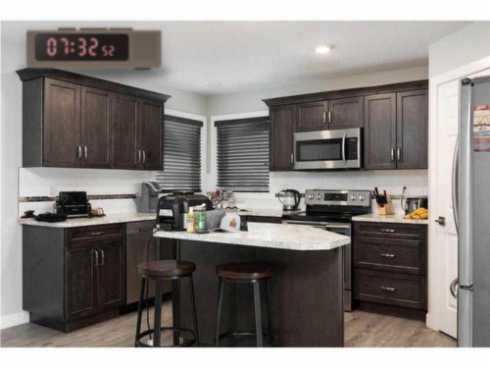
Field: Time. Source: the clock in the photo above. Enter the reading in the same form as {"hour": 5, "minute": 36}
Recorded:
{"hour": 7, "minute": 32}
